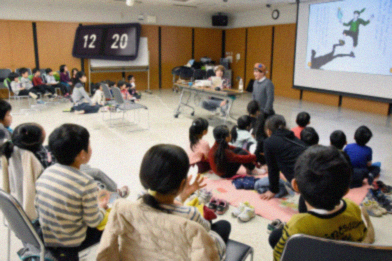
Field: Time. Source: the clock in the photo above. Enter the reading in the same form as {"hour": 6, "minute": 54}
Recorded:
{"hour": 12, "minute": 20}
